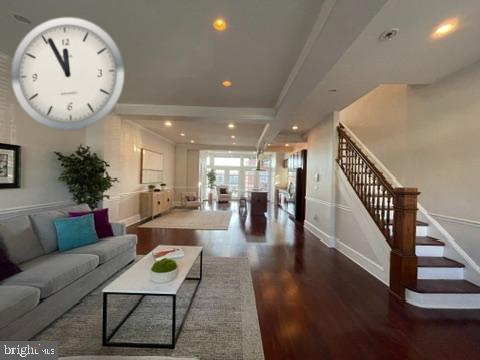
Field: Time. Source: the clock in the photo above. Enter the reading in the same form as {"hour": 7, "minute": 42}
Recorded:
{"hour": 11, "minute": 56}
